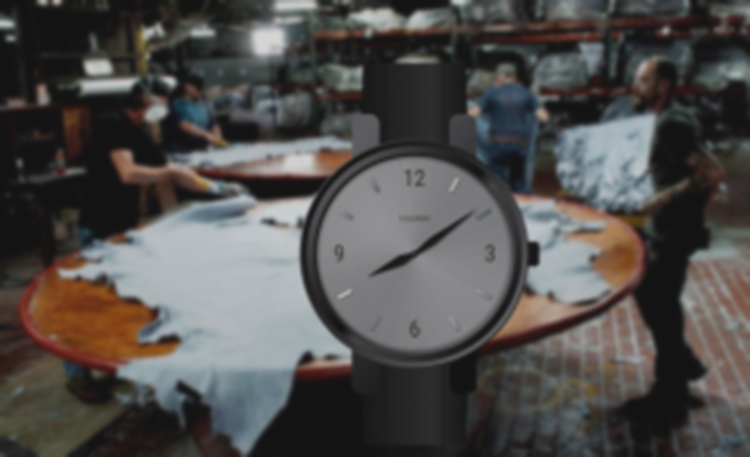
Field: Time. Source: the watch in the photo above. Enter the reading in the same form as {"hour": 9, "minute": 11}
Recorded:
{"hour": 8, "minute": 9}
